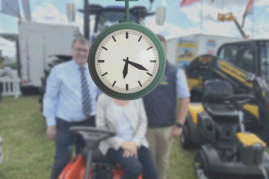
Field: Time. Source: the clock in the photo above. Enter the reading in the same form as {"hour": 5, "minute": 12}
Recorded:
{"hour": 6, "minute": 19}
